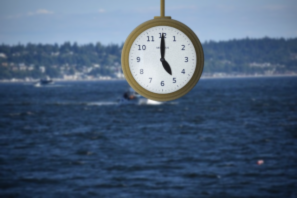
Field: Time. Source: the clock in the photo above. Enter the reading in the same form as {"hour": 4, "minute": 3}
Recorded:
{"hour": 5, "minute": 0}
